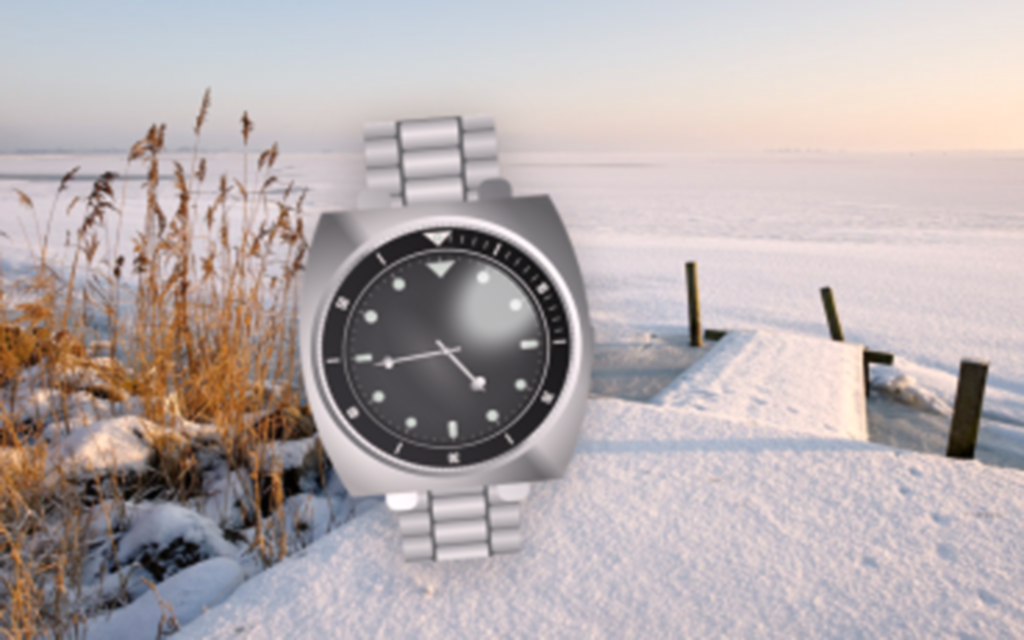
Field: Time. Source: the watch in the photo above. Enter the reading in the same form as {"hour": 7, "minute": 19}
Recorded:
{"hour": 4, "minute": 44}
